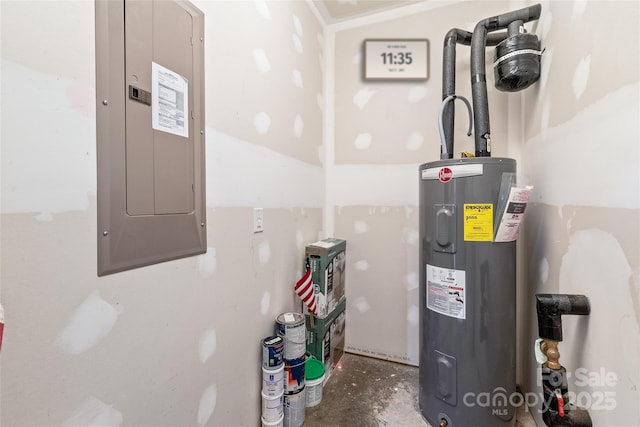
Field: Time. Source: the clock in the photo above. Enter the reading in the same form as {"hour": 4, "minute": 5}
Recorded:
{"hour": 11, "minute": 35}
